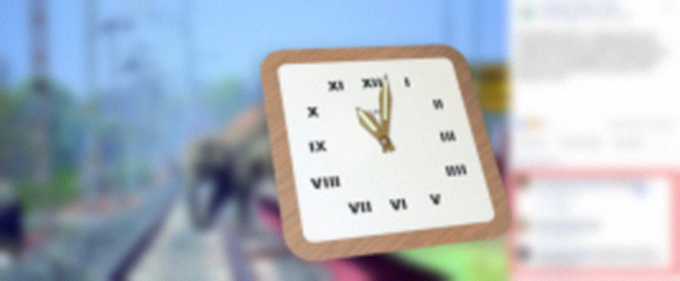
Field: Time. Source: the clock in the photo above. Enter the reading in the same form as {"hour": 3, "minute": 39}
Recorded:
{"hour": 11, "minute": 2}
